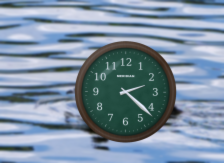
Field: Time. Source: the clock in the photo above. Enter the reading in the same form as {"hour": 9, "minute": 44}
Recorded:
{"hour": 2, "minute": 22}
